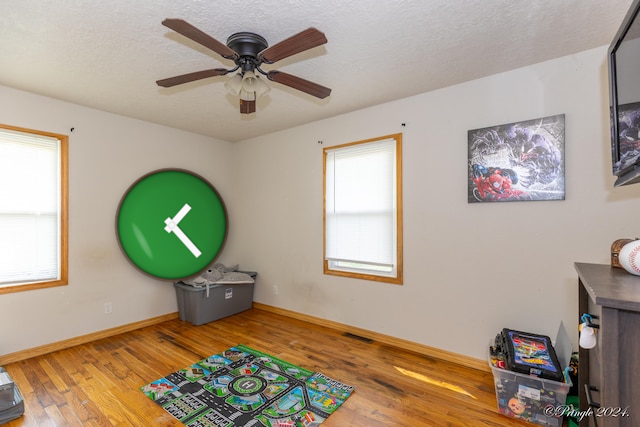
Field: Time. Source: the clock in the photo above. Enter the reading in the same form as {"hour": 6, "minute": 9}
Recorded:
{"hour": 1, "minute": 23}
